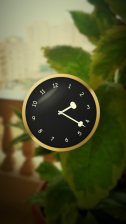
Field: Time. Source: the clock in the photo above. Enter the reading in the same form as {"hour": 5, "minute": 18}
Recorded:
{"hour": 2, "minute": 22}
